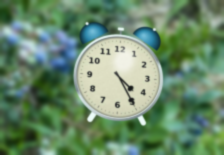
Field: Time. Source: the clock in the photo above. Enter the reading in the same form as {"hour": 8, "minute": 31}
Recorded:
{"hour": 4, "minute": 25}
